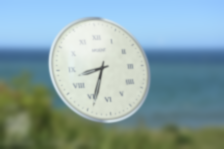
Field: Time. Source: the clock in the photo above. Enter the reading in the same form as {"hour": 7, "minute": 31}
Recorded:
{"hour": 8, "minute": 34}
